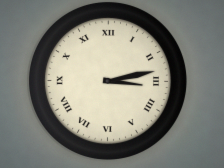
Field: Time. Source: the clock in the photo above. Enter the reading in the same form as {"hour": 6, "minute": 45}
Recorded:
{"hour": 3, "minute": 13}
